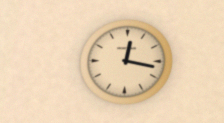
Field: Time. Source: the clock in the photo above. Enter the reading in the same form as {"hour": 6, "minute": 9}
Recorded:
{"hour": 12, "minute": 17}
